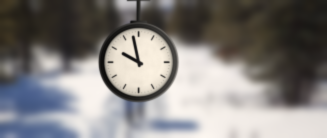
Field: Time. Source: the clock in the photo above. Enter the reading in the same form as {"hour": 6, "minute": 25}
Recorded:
{"hour": 9, "minute": 58}
